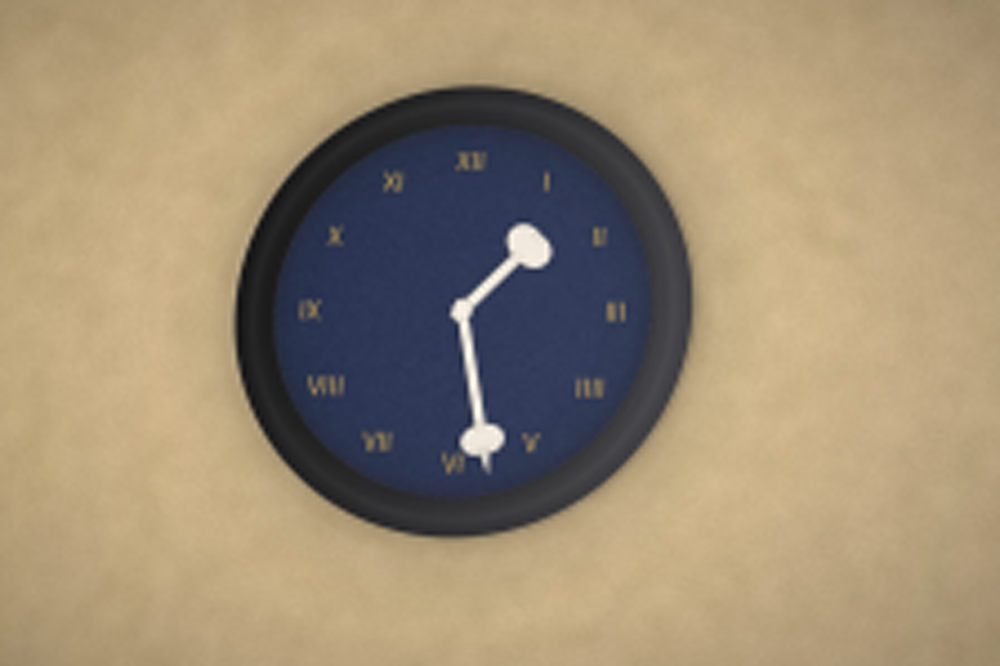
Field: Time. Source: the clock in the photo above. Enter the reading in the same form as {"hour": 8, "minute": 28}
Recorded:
{"hour": 1, "minute": 28}
